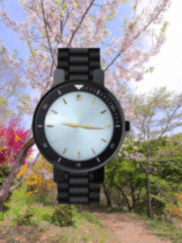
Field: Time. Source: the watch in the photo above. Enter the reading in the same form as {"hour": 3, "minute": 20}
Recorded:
{"hour": 9, "minute": 16}
